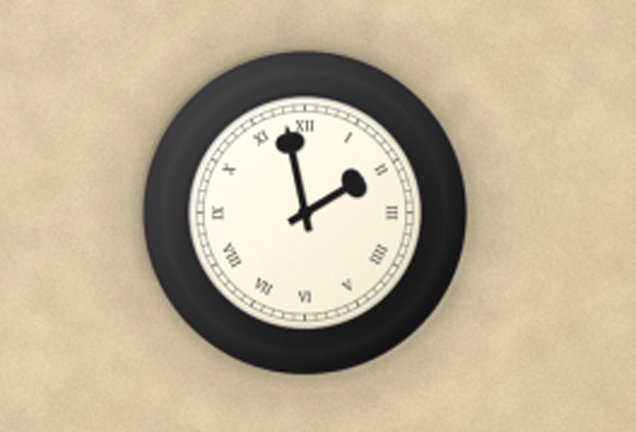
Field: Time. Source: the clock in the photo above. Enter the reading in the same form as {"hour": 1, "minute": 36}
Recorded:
{"hour": 1, "minute": 58}
